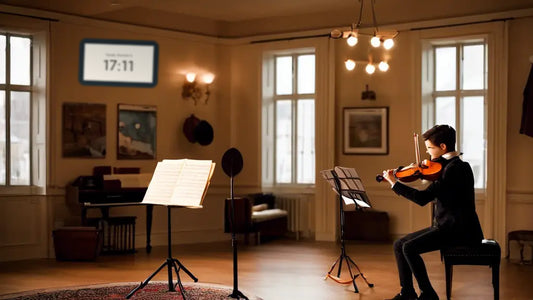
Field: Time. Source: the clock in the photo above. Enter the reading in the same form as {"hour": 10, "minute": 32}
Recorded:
{"hour": 17, "minute": 11}
